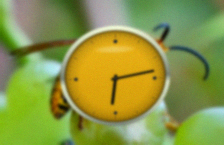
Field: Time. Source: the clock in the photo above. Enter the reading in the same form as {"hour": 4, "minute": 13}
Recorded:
{"hour": 6, "minute": 13}
